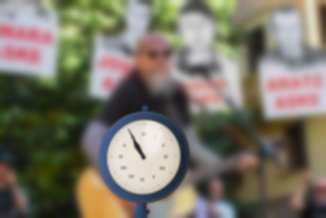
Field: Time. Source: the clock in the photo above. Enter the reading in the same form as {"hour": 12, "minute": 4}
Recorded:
{"hour": 10, "minute": 55}
